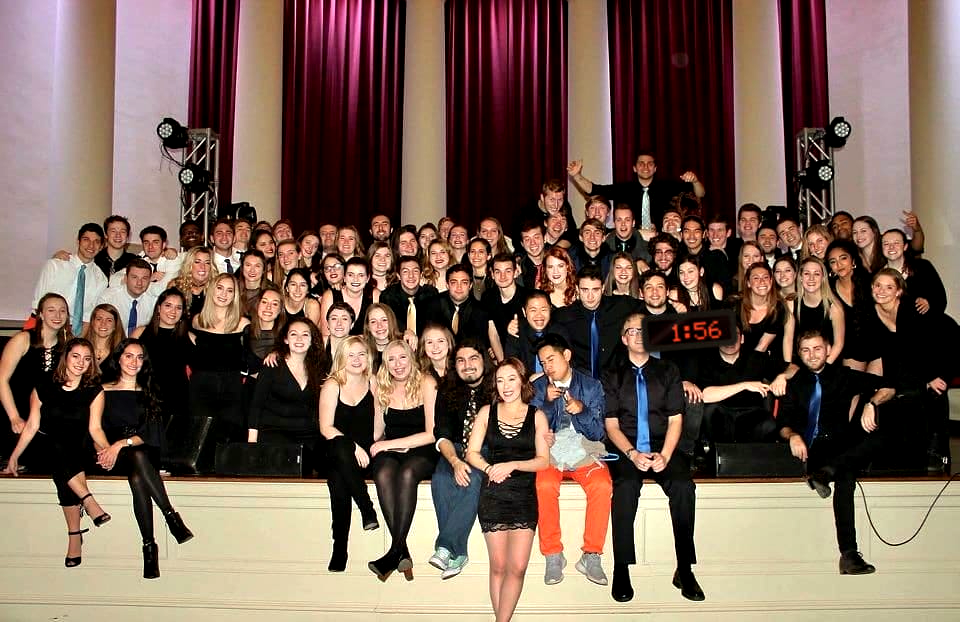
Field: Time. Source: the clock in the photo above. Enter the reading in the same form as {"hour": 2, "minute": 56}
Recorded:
{"hour": 1, "minute": 56}
